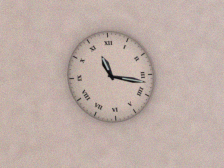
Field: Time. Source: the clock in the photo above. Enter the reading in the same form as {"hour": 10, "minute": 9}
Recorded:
{"hour": 11, "minute": 17}
